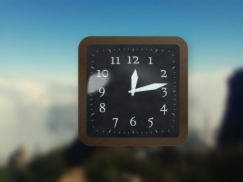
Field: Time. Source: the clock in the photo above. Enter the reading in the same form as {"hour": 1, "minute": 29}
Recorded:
{"hour": 12, "minute": 13}
